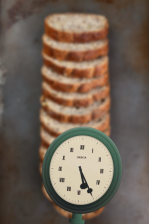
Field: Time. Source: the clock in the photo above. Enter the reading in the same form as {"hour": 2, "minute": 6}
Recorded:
{"hour": 5, "minute": 25}
